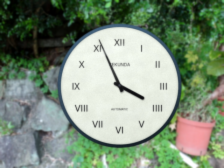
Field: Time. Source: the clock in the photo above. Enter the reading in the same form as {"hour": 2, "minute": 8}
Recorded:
{"hour": 3, "minute": 56}
